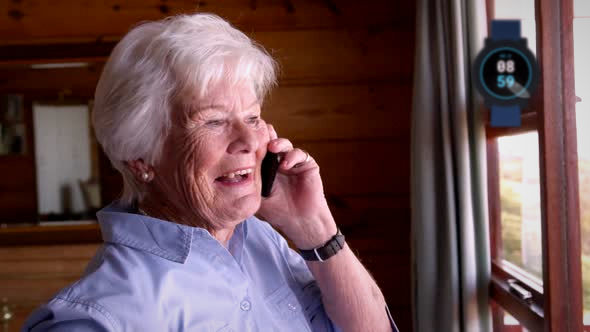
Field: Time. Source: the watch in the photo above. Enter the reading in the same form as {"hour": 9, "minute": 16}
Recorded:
{"hour": 8, "minute": 59}
